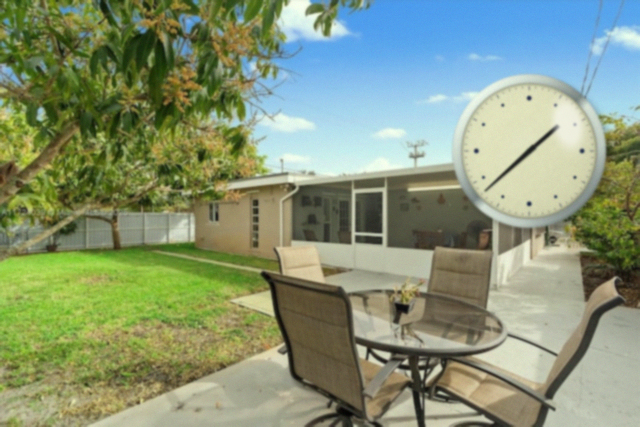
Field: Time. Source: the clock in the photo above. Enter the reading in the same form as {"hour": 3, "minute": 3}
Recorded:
{"hour": 1, "minute": 38}
